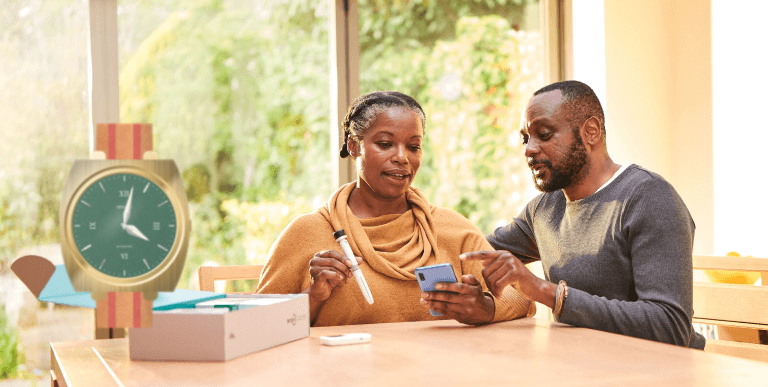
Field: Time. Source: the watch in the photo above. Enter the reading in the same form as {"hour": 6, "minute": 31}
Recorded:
{"hour": 4, "minute": 2}
